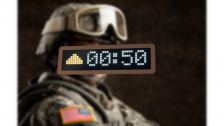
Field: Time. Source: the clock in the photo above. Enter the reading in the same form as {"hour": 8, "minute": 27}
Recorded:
{"hour": 0, "minute": 50}
